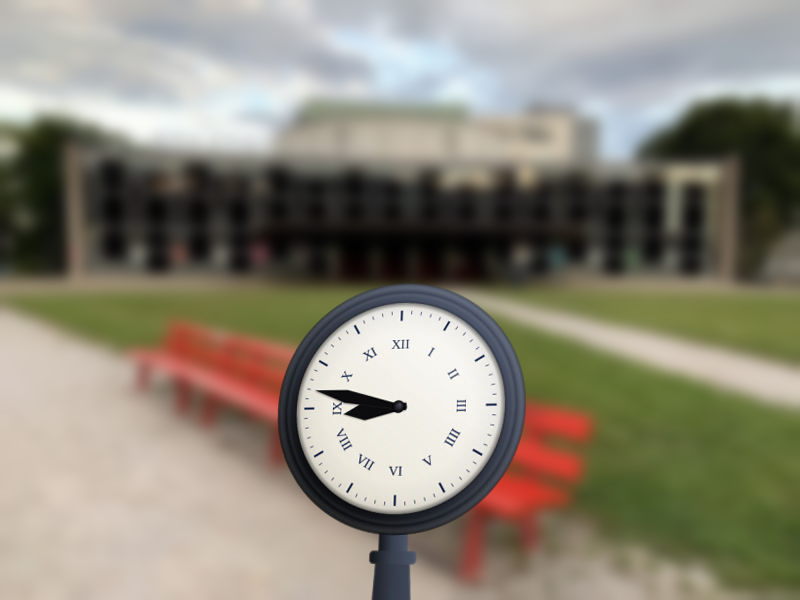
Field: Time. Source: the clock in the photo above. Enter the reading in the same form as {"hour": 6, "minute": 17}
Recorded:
{"hour": 8, "minute": 47}
